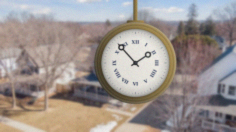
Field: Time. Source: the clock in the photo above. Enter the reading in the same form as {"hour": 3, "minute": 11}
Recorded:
{"hour": 1, "minute": 53}
